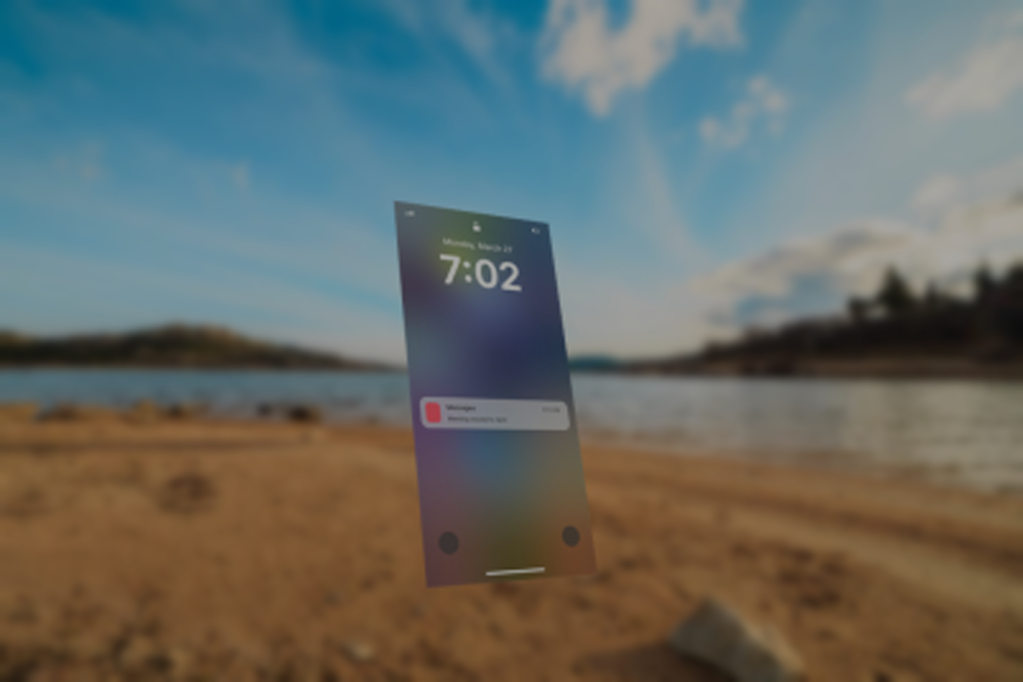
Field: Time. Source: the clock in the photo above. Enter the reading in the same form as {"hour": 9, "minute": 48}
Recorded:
{"hour": 7, "minute": 2}
